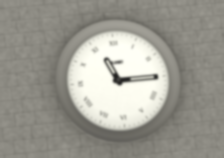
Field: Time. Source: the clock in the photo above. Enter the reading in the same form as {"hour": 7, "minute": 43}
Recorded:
{"hour": 11, "minute": 15}
